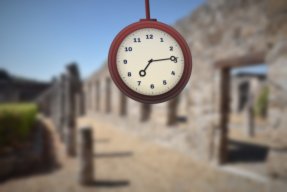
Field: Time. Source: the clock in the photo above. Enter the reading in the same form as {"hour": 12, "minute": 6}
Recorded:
{"hour": 7, "minute": 14}
